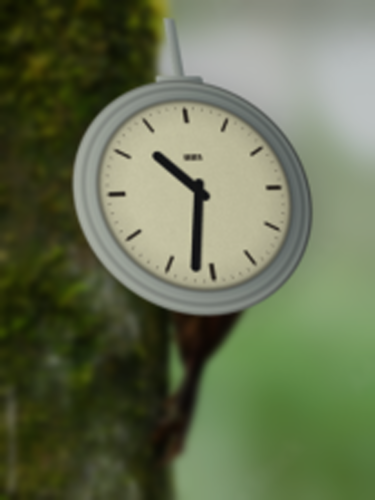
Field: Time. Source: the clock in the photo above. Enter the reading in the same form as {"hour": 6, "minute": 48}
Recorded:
{"hour": 10, "minute": 32}
